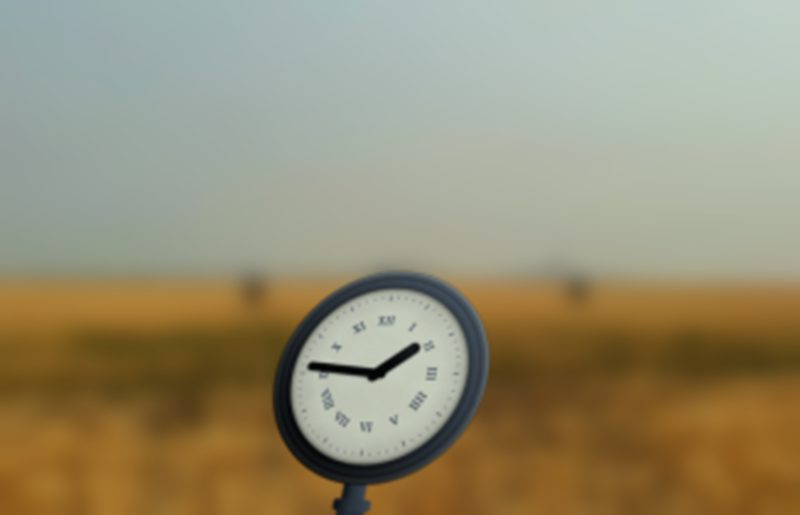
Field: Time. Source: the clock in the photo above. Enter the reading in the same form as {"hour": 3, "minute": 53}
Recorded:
{"hour": 1, "minute": 46}
